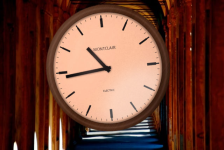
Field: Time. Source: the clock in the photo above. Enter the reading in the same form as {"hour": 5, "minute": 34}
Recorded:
{"hour": 10, "minute": 44}
